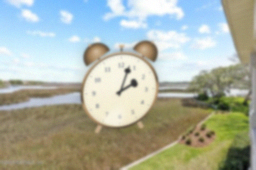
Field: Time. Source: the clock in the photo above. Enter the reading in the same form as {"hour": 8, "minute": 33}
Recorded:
{"hour": 2, "minute": 3}
